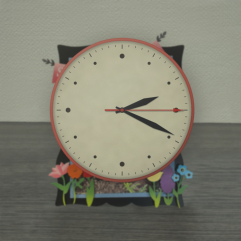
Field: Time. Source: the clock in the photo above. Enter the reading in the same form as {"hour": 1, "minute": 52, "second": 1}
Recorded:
{"hour": 2, "minute": 19, "second": 15}
